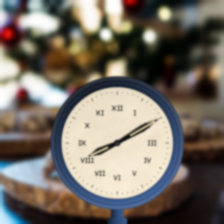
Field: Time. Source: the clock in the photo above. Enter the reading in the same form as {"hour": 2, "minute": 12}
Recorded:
{"hour": 8, "minute": 10}
